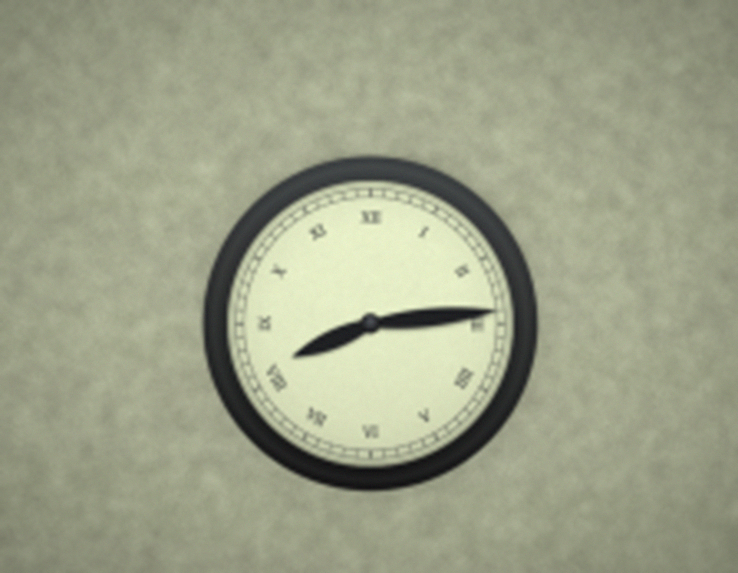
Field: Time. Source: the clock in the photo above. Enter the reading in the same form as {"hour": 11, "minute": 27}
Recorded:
{"hour": 8, "minute": 14}
